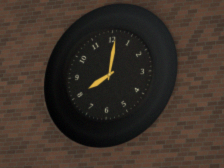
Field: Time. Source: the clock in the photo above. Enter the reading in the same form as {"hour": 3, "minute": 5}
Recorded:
{"hour": 8, "minute": 1}
